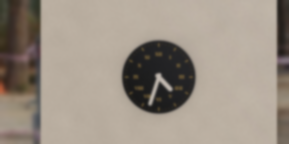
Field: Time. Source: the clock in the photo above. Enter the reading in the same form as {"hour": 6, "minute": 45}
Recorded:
{"hour": 4, "minute": 33}
